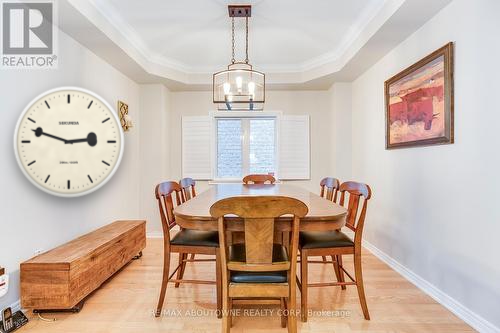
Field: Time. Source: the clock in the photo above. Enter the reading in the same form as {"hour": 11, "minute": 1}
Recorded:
{"hour": 2, "minute": 48}
